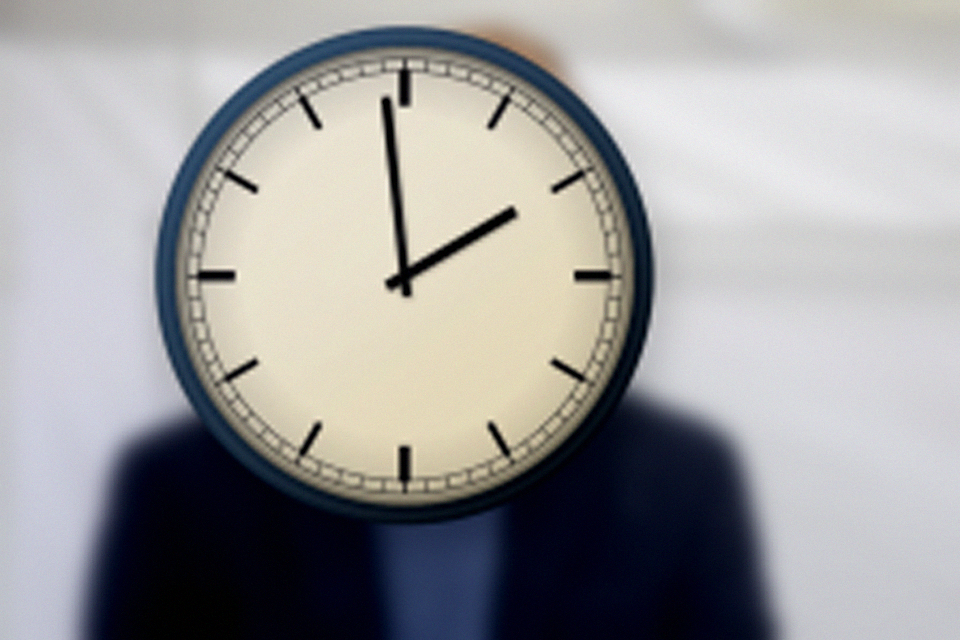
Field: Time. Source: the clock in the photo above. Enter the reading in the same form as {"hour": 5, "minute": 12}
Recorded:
{"hour": 1, "minute": 59}
